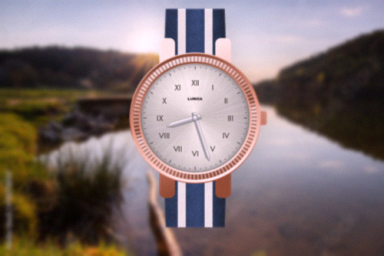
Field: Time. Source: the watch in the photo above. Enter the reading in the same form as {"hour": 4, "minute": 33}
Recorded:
{"hour": 8, "minute": 27}
